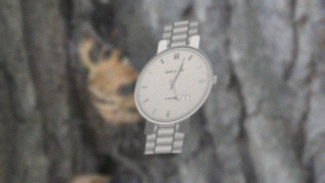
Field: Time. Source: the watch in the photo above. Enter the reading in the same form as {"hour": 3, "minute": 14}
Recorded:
{"hour": 5, "minute": 3}
